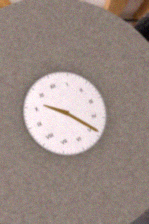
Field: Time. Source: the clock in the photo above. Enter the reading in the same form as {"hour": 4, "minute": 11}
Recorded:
{"hour": 10, "minute": 24}
